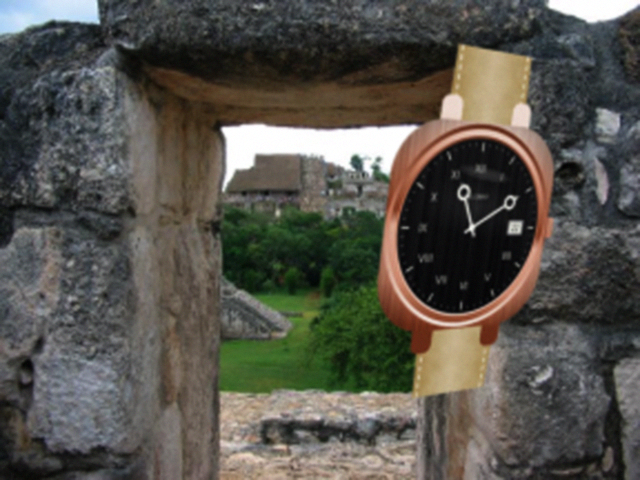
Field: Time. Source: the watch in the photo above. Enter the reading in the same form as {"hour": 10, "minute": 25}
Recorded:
{"hour": 11, "minute": 10}
